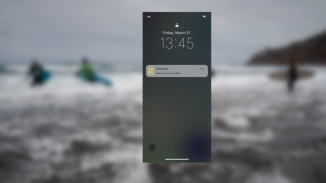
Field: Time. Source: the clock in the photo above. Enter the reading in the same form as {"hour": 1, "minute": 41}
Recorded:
{"hour": 13, "minute": 45}
